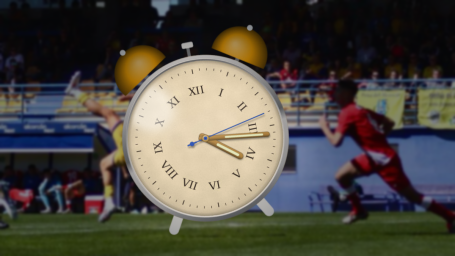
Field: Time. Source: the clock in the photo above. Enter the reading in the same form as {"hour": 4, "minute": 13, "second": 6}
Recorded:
{"hour": 4, "minute": 16, "second": 13}
